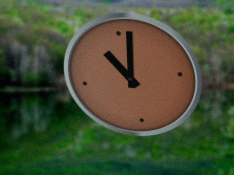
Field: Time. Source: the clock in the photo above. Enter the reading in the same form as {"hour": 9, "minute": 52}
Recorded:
{"hour": 11, "minute": 2}
